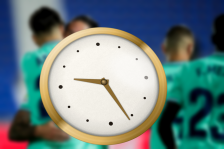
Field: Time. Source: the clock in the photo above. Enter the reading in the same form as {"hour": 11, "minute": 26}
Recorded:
{"hour": 9, "minute": 26}
